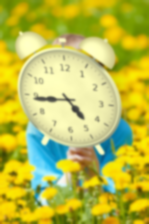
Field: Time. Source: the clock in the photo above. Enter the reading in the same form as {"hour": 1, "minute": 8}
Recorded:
{"hour": 4, "minute": 44}
